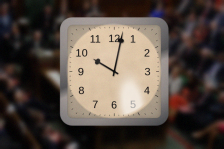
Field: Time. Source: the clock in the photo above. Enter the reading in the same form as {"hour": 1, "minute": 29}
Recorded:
{"hour": 10, "minute": 2}
